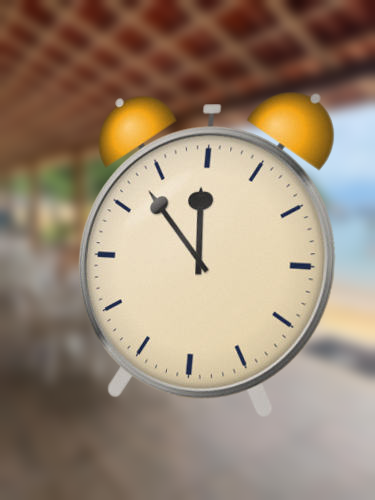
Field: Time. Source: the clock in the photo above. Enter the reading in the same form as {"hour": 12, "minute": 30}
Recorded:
{"hour": 11, "minute": 53}
